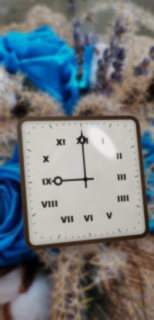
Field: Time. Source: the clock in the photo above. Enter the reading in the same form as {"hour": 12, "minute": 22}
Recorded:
{"hour": 9, "minute": 0}
